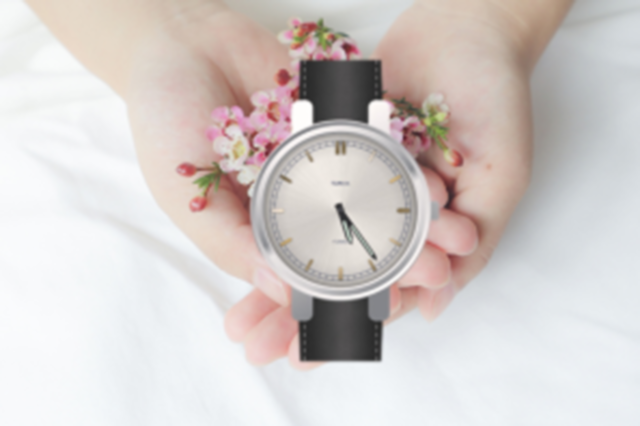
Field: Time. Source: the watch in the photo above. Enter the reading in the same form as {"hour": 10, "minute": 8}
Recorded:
{"hour": 5, "minute": 24}
